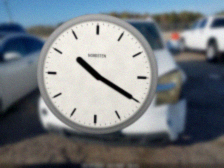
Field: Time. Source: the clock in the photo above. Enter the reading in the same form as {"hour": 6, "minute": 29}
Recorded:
{"hour": 10, "minute": 20}
